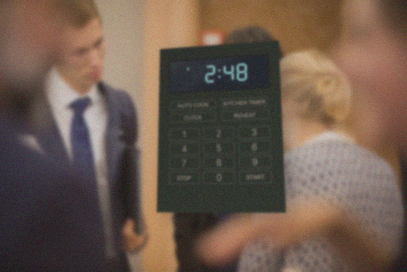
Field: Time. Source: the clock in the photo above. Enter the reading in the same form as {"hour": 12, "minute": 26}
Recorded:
{"hour": 2, "minute": 48}
